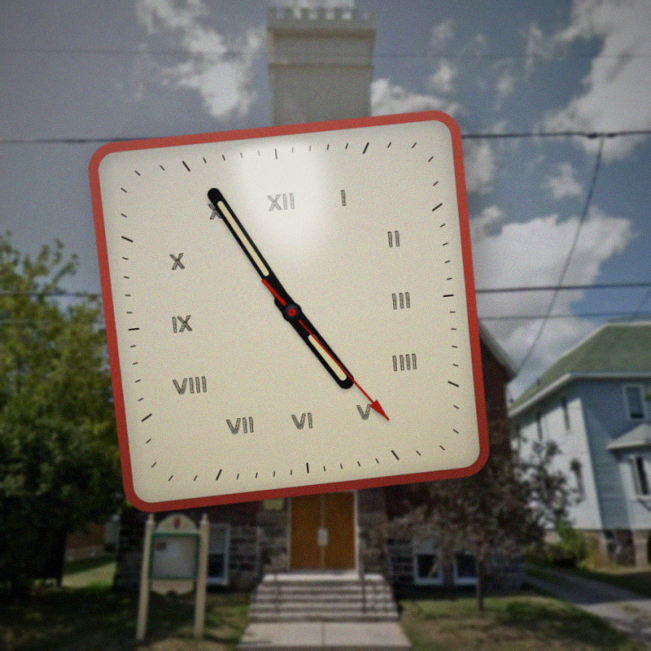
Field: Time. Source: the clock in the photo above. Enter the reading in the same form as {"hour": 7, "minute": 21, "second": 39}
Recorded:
{"hour": 4, "minute": 55, "second": 24}
